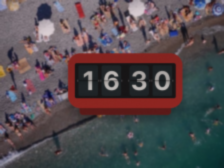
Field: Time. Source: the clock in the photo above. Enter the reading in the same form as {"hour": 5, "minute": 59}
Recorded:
{"hour": 16, "minute": 30}
